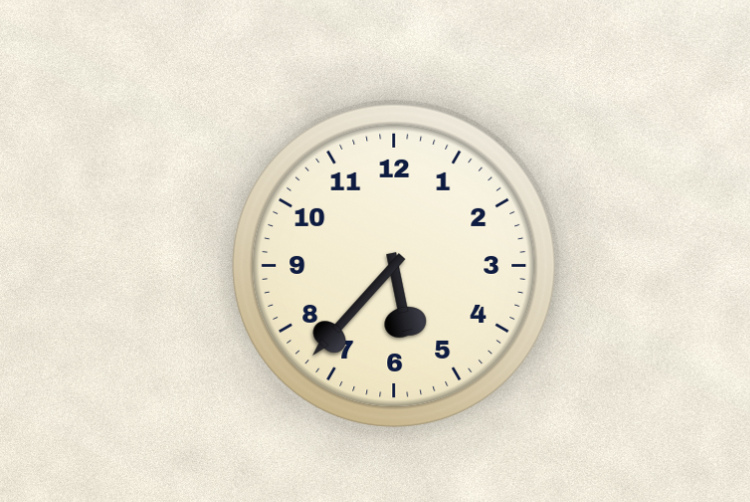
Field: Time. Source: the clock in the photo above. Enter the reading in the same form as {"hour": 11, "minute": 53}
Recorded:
{"hour": 5, "minute": 37}
